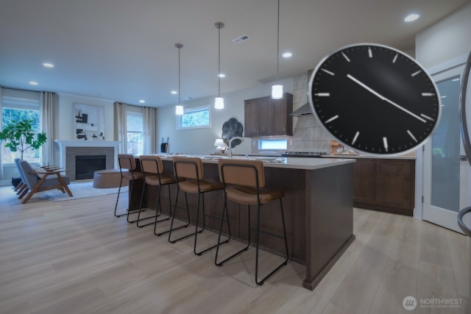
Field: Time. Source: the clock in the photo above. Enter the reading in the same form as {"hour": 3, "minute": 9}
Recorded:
{"hour": 10, "minute": 21}
